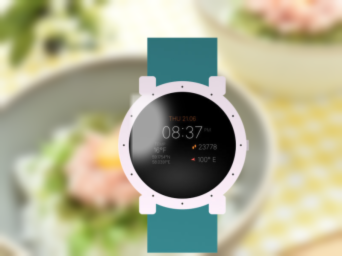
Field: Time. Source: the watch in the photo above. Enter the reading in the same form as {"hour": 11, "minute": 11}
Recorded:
{"hour": 8, "minute": 37}
